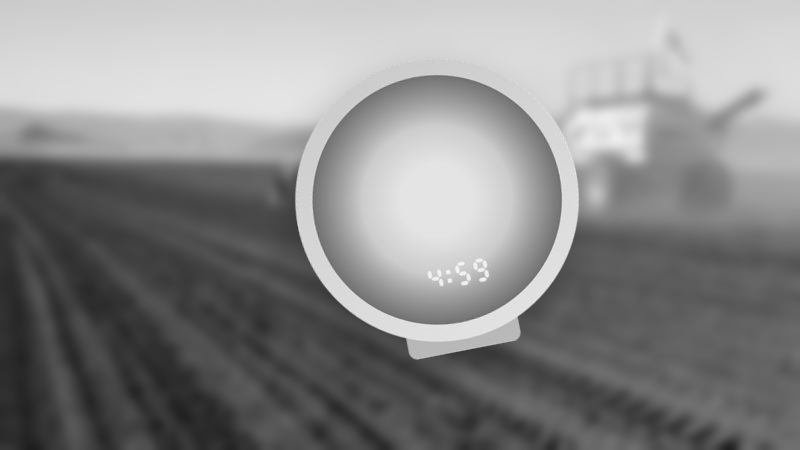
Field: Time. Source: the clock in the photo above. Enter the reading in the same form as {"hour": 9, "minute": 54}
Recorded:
{"hour": 4, "minute": 59}
